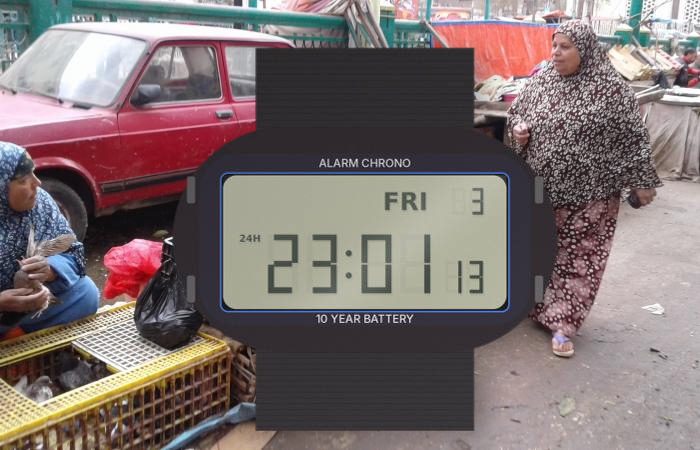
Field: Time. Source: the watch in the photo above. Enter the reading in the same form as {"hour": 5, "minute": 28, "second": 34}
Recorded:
{"hour": 23, "minute": 1, "second": 13}
